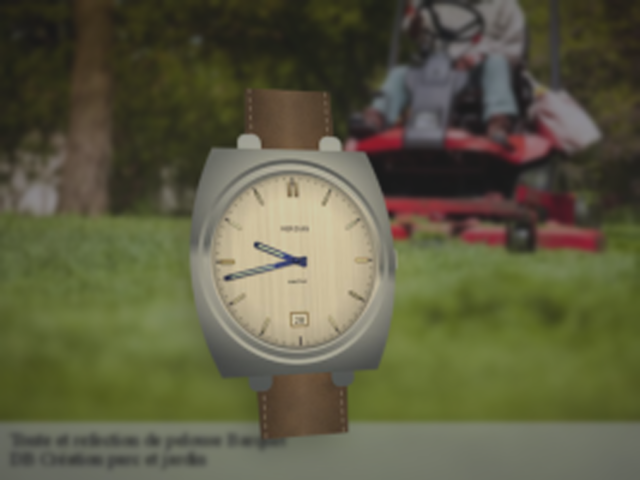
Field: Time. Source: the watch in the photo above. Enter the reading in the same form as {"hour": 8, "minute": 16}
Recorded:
{"hour": 9, "minute": 43}
